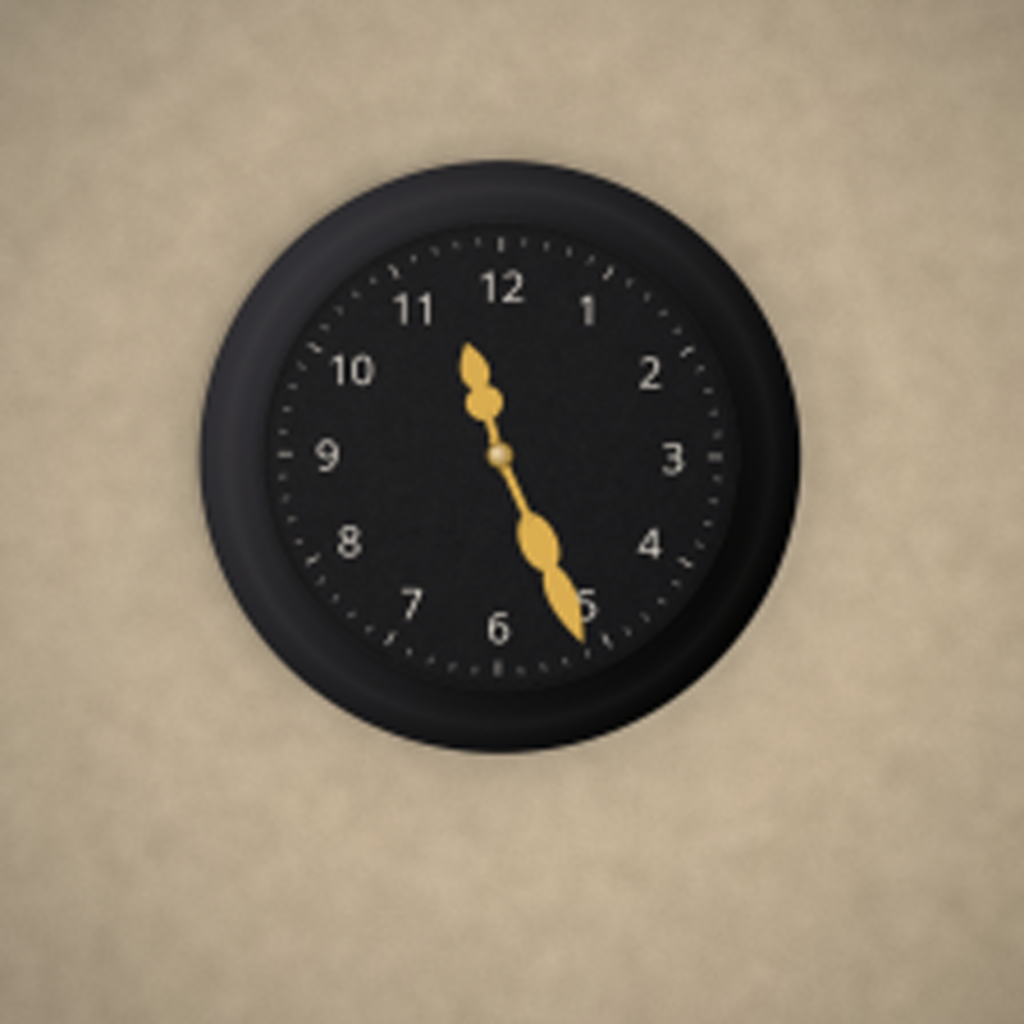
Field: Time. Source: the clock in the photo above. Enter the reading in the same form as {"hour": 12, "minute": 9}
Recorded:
{"hour": 11, "minute": 26}
